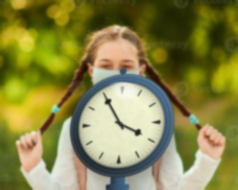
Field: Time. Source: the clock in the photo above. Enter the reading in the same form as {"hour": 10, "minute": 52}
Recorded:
{"hour": 3, "minute": 55}
